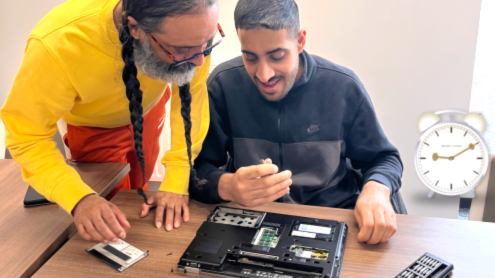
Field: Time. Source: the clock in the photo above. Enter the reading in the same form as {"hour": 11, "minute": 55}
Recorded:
{"hour": 9, "minute": 10}
